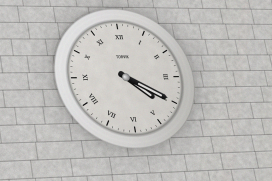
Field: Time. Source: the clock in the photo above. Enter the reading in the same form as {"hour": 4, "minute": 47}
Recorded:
{"hour": 4, "minute": 20}
